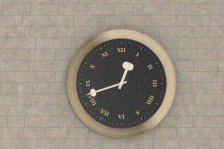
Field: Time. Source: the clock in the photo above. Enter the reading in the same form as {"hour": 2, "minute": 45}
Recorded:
{"hour": 12, "minute": 42}
